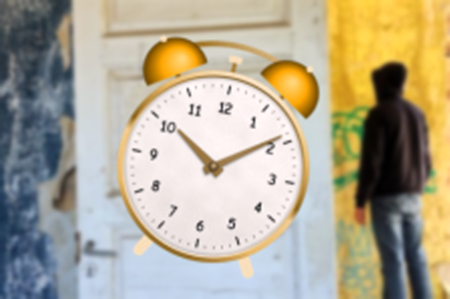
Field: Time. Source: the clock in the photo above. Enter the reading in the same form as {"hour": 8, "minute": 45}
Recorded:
{"hour": 10, "minute": 9}
